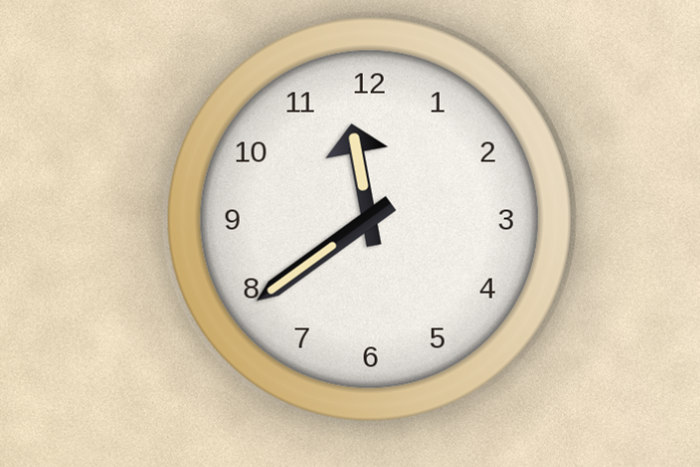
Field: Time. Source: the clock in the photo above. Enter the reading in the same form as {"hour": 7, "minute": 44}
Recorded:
{"hour": 11, "minute": 39}
